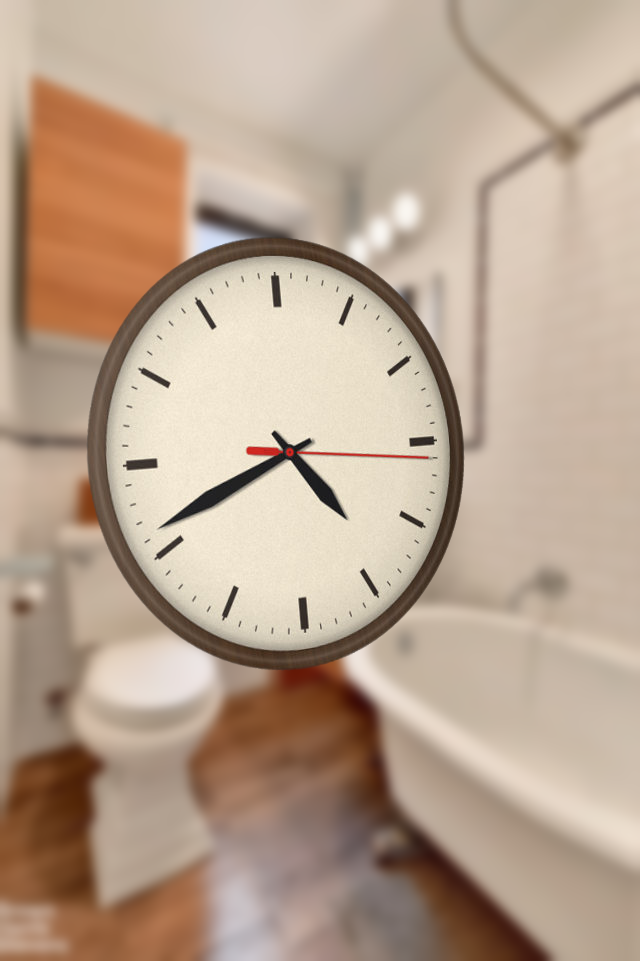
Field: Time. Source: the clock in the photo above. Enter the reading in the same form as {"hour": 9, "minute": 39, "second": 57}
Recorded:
{"hour": 4, "minute": 41, "second": 16}
